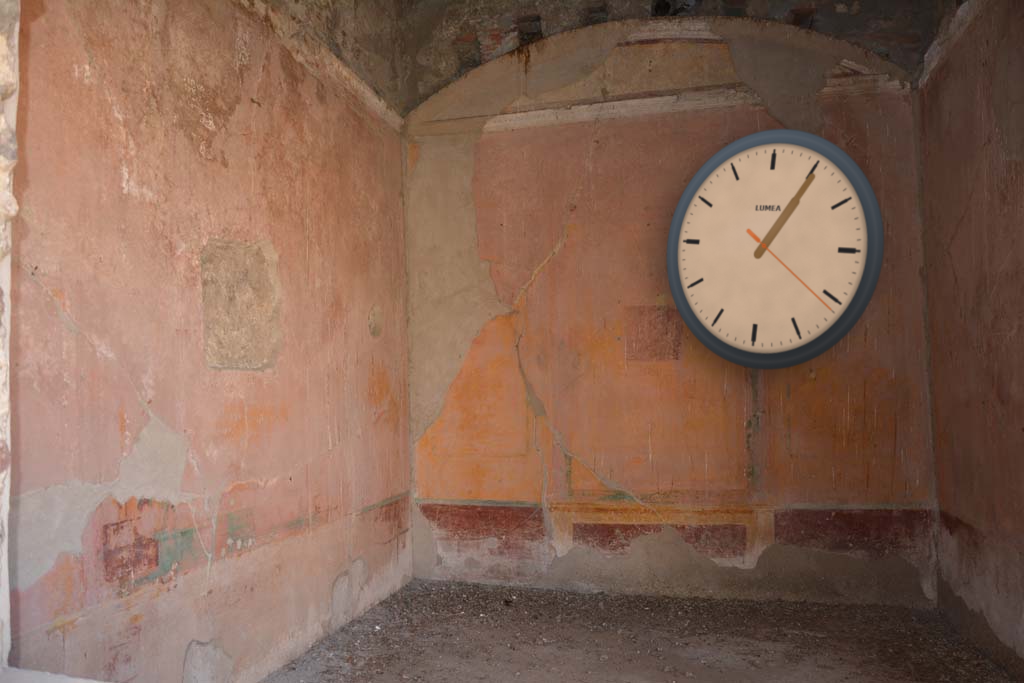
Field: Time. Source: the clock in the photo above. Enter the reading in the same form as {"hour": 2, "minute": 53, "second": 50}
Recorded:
{"hour": 1, "minute": 5, "second": 21}
